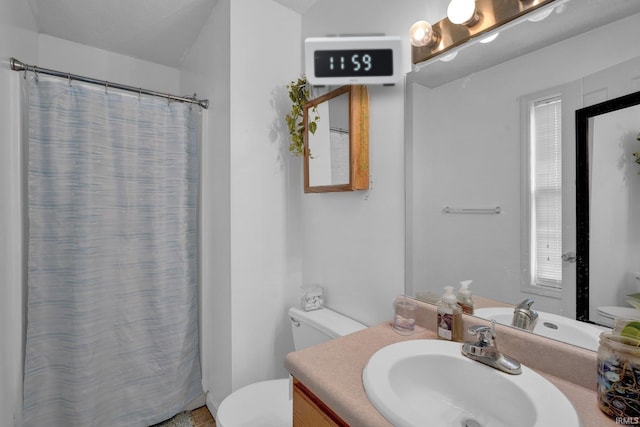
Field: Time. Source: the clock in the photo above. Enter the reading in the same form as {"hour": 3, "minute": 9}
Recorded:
{"hour": 11, "minute": 59}
